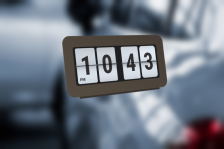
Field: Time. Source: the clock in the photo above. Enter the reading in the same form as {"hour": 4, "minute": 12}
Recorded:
{"hour": 10, "minute": 43}
